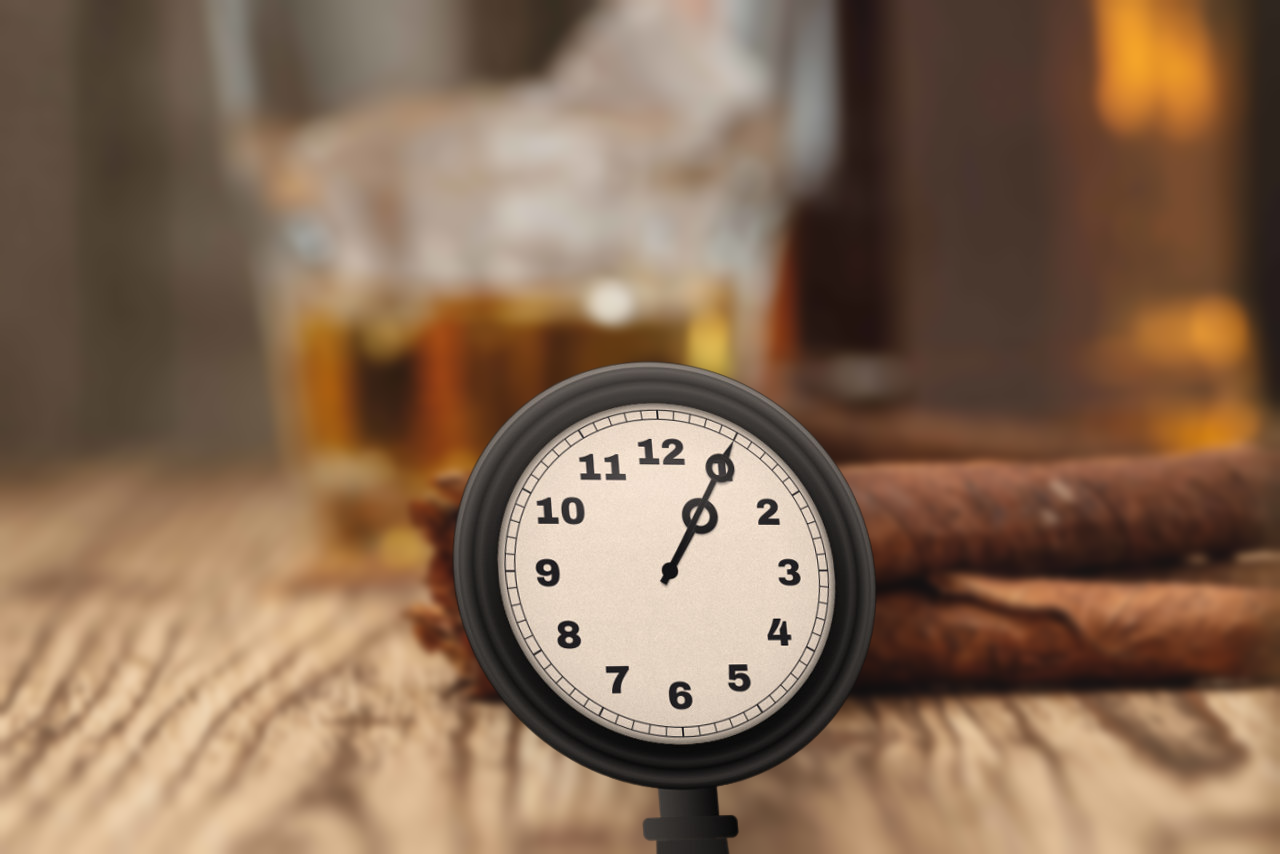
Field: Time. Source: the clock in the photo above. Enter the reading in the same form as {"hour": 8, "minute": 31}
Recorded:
{"hour": 1, "minute": 5}
